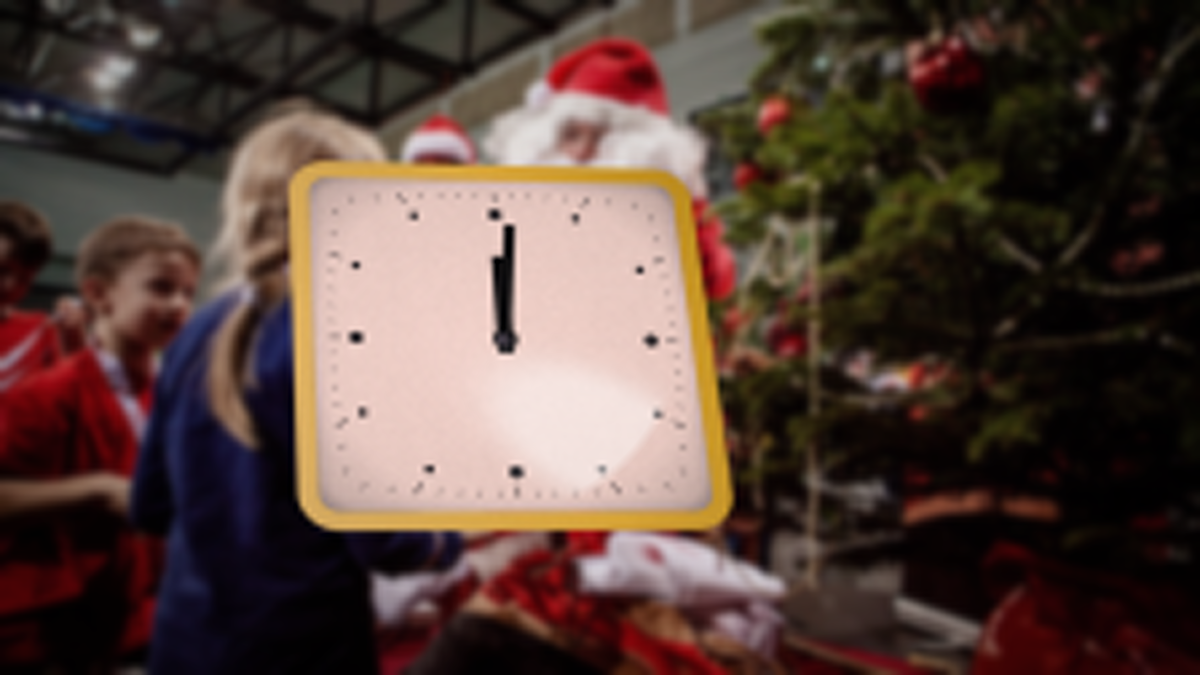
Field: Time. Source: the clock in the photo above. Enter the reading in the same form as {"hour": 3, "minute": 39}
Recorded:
{"hour": 12, "minute": 1}
